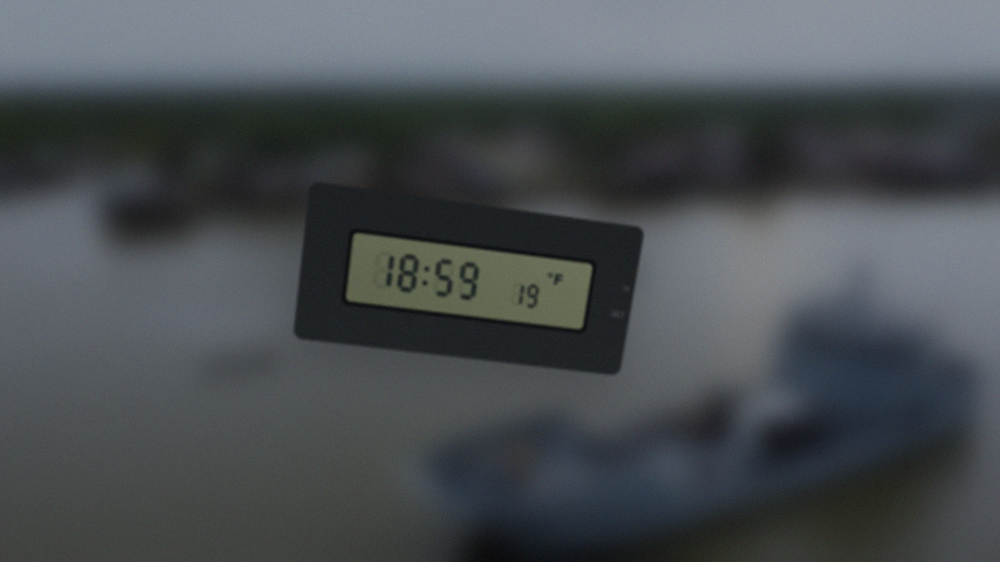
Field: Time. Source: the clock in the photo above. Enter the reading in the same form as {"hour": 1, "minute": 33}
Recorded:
{"hour": 18, "minute": 59}
